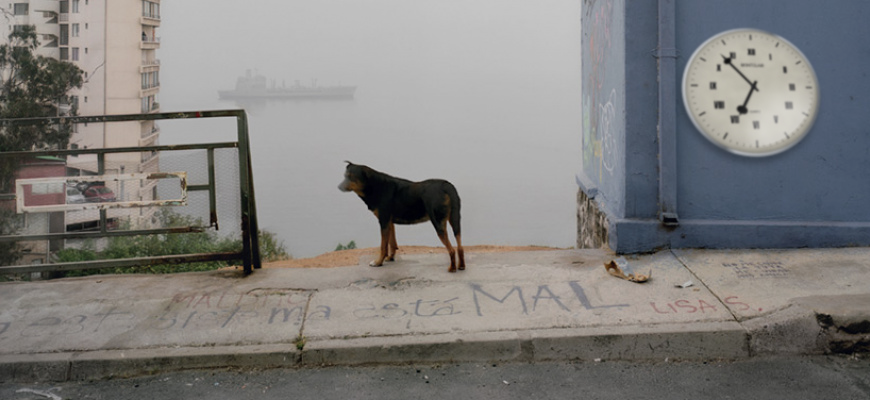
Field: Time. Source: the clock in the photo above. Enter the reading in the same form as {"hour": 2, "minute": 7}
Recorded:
{"hour": 6, "minute": 53}
